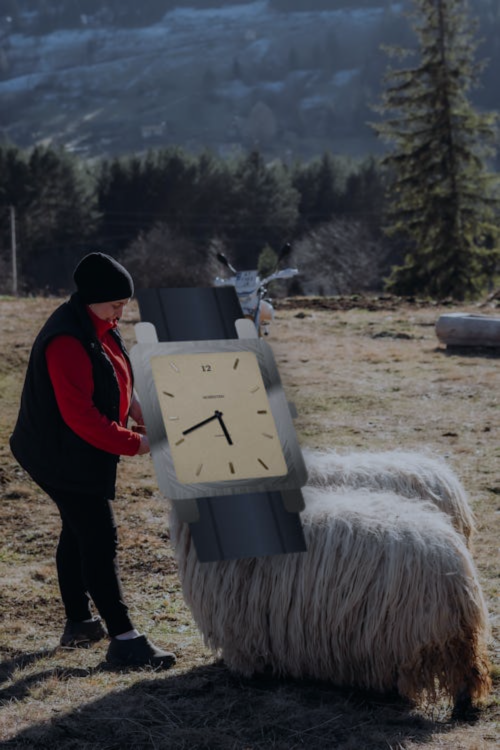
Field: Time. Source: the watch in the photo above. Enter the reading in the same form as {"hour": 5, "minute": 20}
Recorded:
{"hour": 5, "minute": 41}
